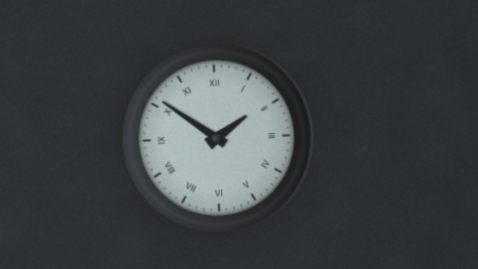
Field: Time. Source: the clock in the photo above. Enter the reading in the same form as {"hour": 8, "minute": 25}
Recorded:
{"hour": 1, "minute": 51}
